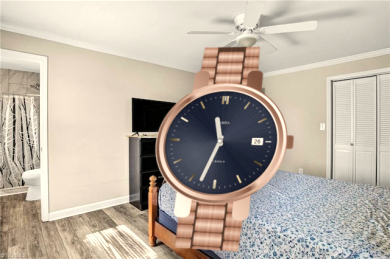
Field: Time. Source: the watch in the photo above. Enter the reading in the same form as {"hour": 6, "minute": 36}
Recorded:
{"hour": 11, "minute": 33}
